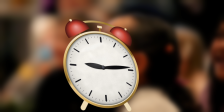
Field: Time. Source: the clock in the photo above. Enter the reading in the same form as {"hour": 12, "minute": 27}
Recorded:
{"hour": 9, "minute": 14}
